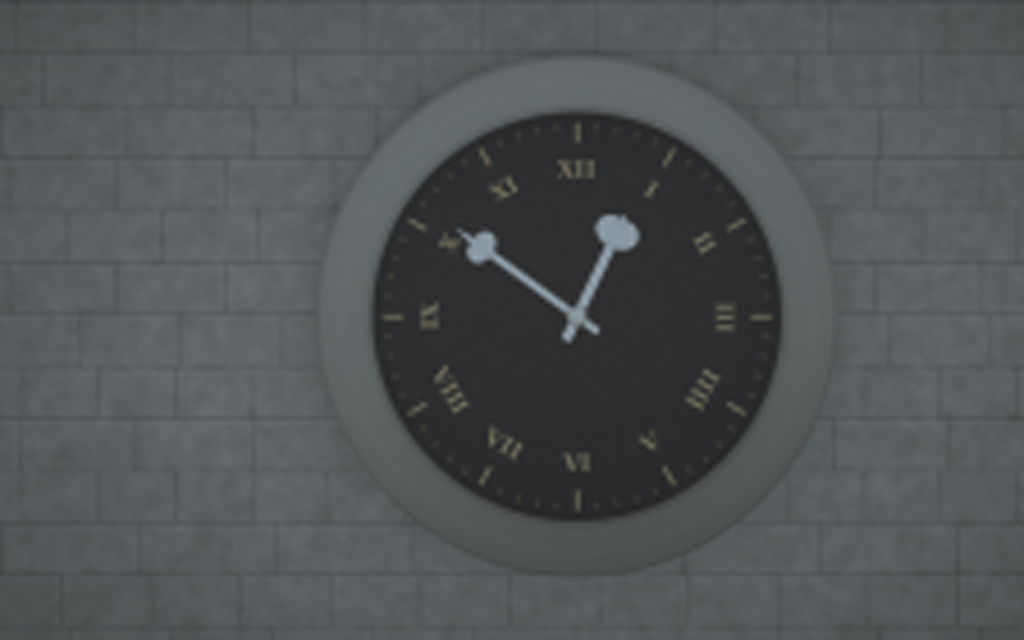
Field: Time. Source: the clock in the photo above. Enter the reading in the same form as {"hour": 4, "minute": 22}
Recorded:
{"hour": 12, "minute": 51}
